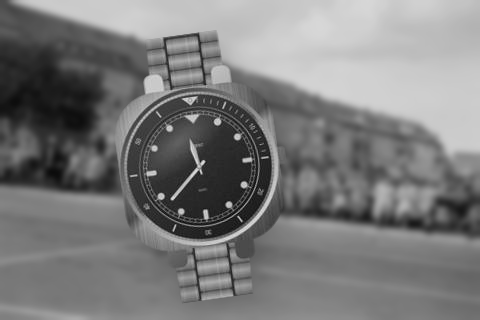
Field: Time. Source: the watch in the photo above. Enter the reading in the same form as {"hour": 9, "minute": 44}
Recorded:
{"hour": 11, "minute": 38}
